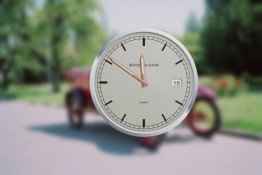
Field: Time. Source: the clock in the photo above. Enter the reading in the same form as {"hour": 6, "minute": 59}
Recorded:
{"hour": 11, "minute": 51}
